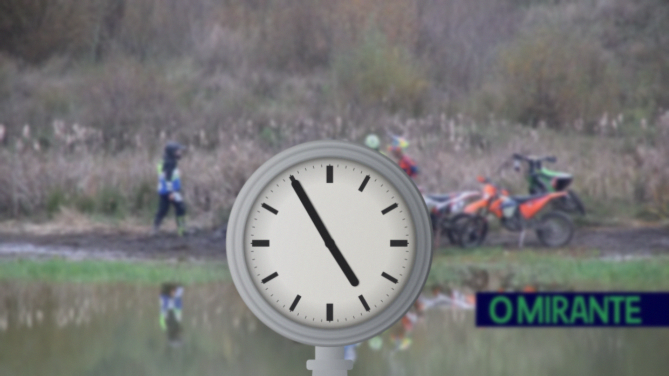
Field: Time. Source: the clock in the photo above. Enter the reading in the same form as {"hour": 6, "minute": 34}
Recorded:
{"hour": 4, "minute": 55}
